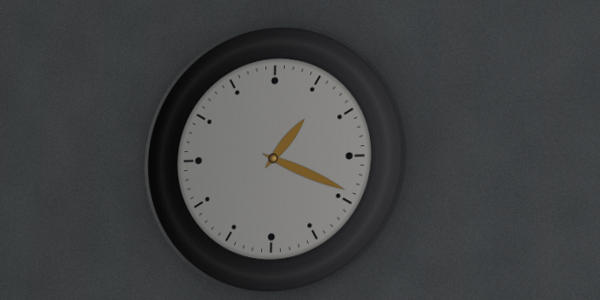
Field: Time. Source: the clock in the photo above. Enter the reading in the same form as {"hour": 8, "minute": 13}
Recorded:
{"hour": 1, "minute": 19}
